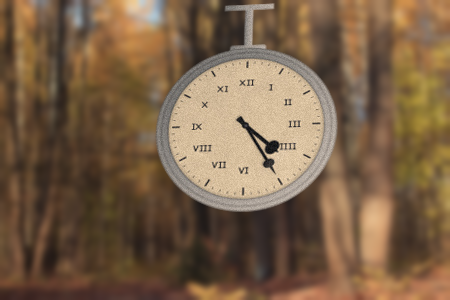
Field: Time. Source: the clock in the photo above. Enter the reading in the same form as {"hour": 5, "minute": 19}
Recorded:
{"hour": 4, "minute": 25}
